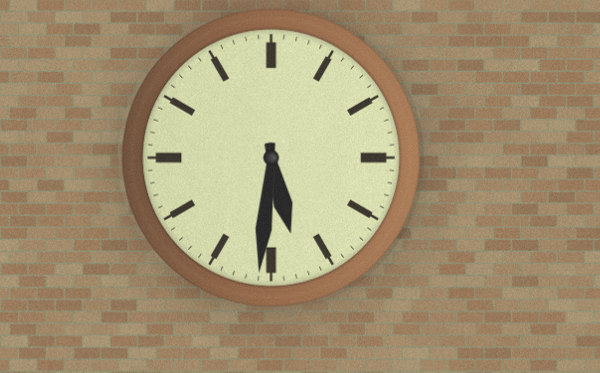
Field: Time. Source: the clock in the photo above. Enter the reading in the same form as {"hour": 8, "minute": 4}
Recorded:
{"hour": 5, "minute": 31}
